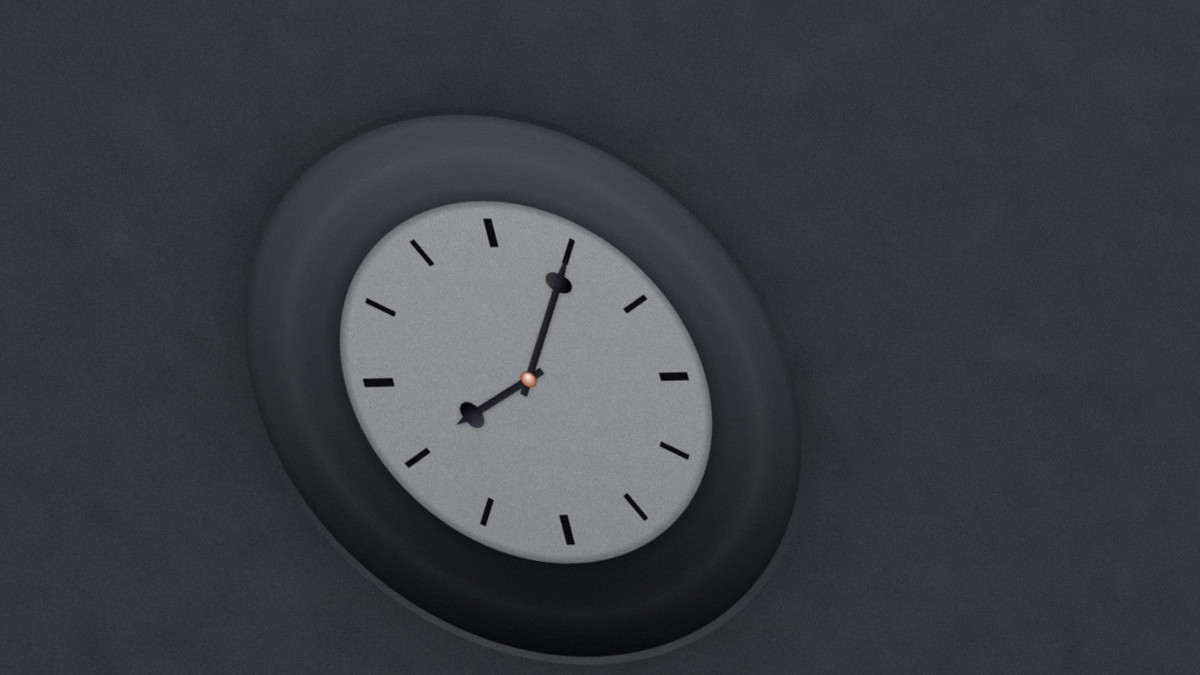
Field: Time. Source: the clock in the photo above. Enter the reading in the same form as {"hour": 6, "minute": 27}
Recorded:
{"hour": 8, "minute": 5}
